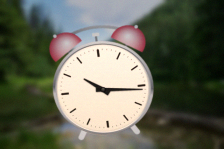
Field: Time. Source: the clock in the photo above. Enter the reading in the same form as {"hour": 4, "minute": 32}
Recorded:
{"hour": 10, "minute": 16}
